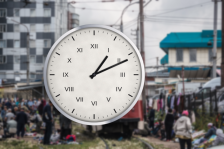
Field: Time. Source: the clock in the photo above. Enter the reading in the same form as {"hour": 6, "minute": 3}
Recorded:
{"hour": 1, "minute": 11}
